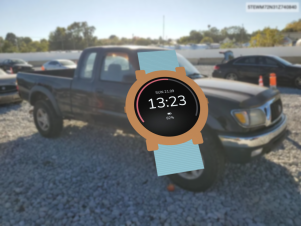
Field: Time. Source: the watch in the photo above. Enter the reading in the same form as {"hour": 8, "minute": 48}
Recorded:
{"hour": 13, "minute": 23}
